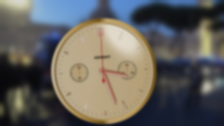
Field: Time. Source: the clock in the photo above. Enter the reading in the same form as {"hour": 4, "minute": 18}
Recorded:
{"hour": 3, "minute": 27}
